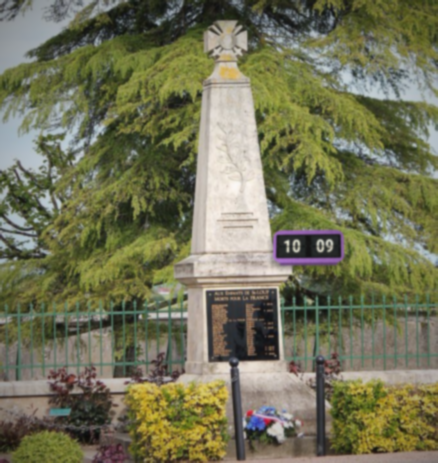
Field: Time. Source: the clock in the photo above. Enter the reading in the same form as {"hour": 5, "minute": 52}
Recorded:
{"hour": 10, "minute": 9}
